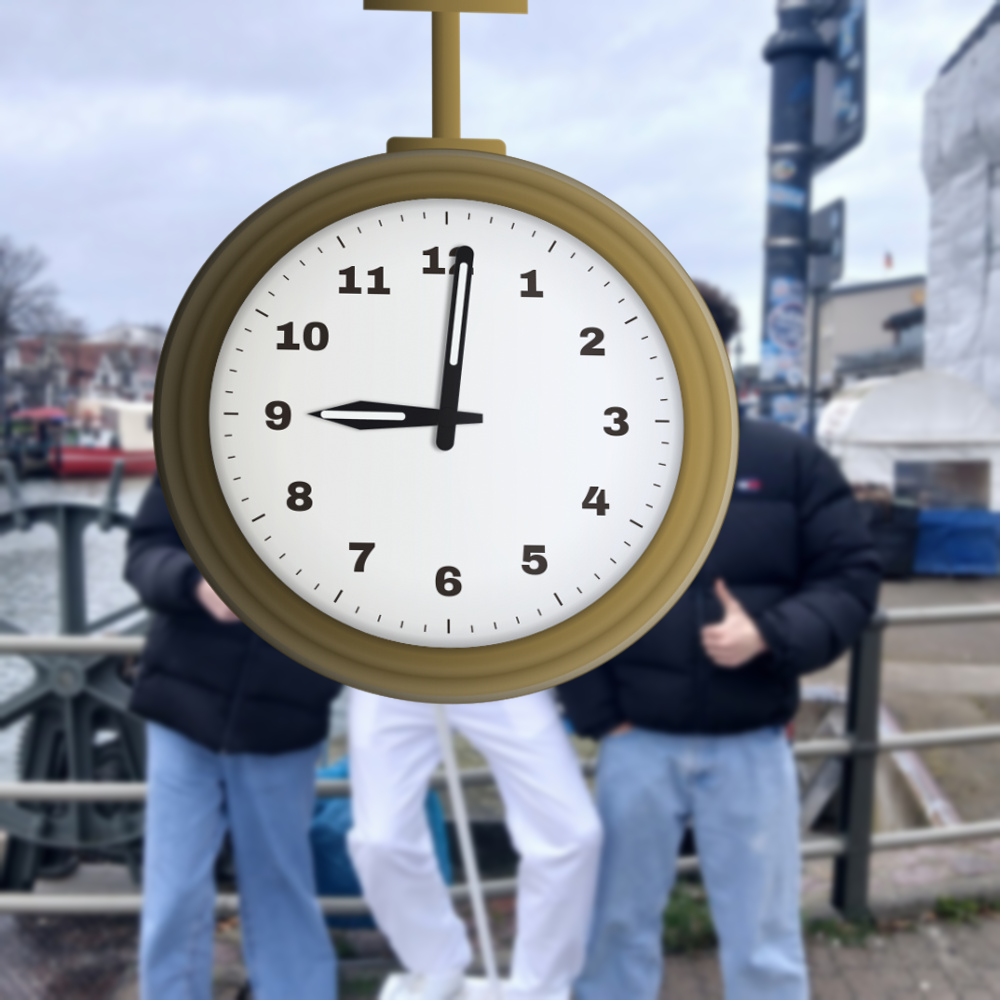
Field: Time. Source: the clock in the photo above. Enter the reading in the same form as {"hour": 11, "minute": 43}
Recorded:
{"hour": 9, "minute": 1}
